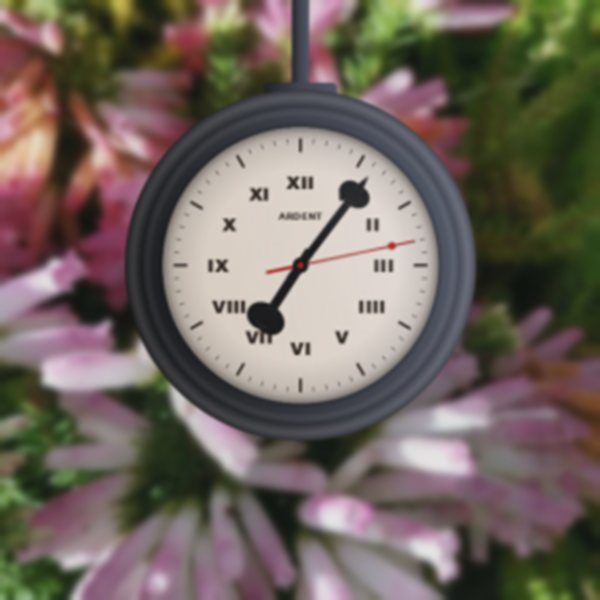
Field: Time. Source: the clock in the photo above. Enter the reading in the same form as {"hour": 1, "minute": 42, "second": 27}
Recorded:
{"hour": 7, "minute": 6, "second": 13}
